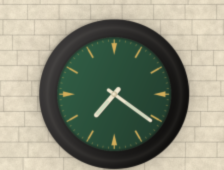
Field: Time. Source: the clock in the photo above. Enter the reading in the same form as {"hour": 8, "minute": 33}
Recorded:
{"hour": 7, "minute": 21}
